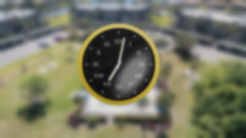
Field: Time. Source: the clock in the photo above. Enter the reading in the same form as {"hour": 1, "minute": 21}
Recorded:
{"hour": 7, "minute": 2}
